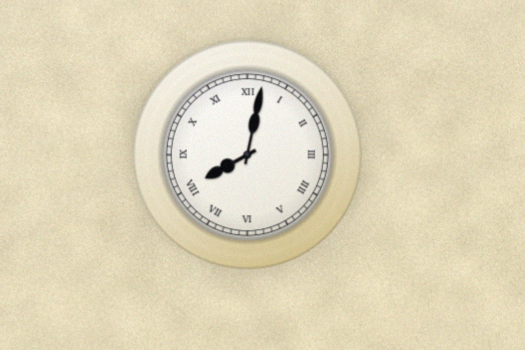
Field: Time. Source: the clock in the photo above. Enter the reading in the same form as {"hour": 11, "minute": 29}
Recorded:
{"hour": 8, "minute": 2}
